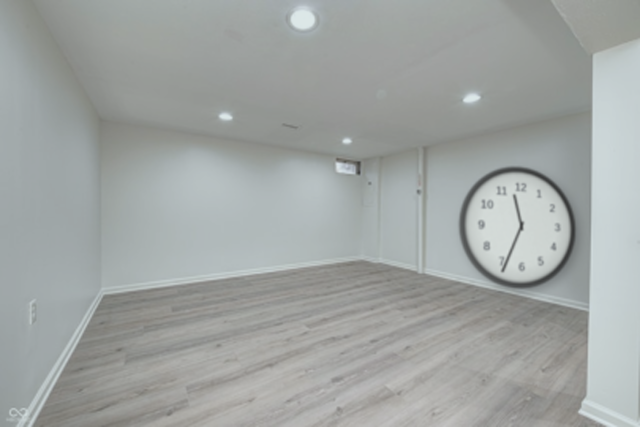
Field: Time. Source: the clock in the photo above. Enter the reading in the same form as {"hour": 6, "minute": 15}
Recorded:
{"hour": 11, "minute": 34}
